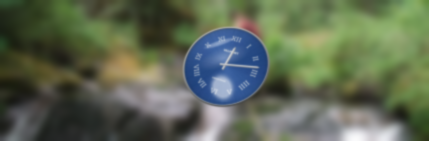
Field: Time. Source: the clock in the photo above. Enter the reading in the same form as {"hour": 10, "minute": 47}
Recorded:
{"hour": 12, "minute": 13}
